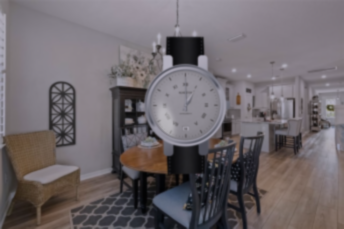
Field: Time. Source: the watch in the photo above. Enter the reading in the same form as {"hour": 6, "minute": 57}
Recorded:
{"hour": 1, "minute": 0}
